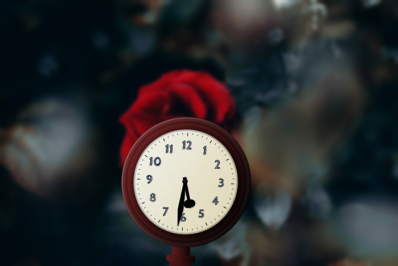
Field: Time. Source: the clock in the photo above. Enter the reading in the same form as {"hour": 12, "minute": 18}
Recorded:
{"hour": 5, "minute": 31}
